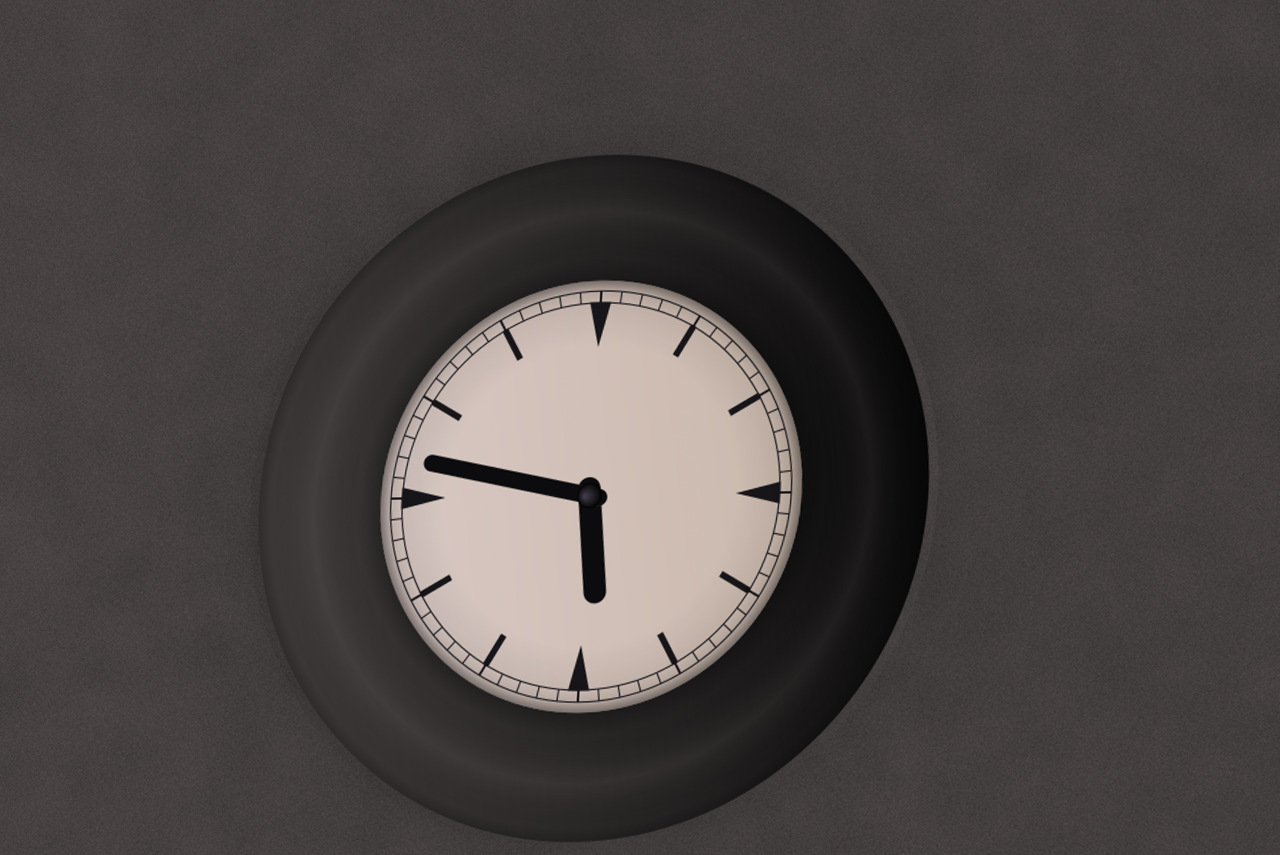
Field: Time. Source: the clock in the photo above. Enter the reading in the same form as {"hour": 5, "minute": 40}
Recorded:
{"hour": 5, "minute": 47}
